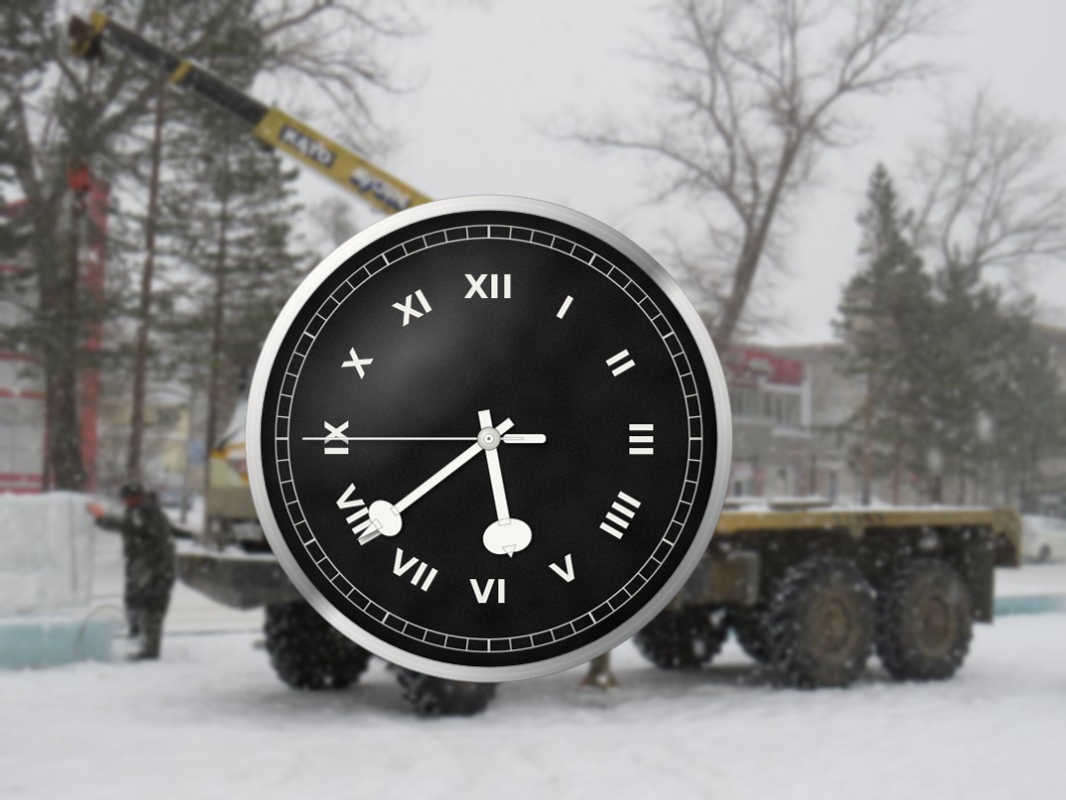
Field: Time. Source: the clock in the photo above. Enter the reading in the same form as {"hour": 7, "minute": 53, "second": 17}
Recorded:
{"hour": 5, "minute": 38, "second": 45}
